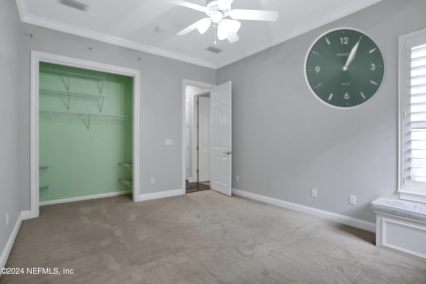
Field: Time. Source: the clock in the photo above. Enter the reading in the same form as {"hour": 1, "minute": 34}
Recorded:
{"hour": 1, "minute": 5}
